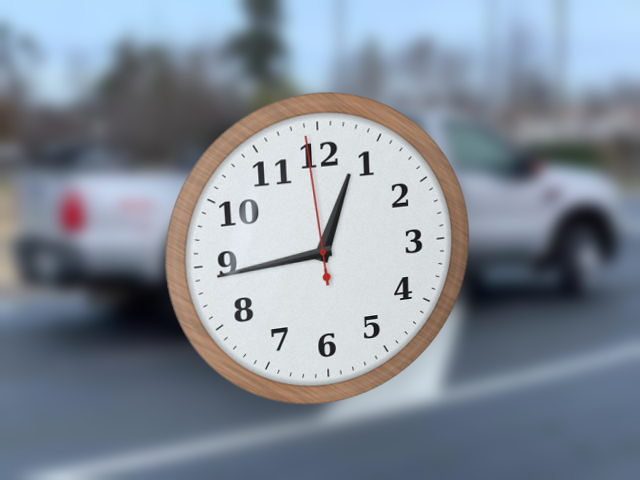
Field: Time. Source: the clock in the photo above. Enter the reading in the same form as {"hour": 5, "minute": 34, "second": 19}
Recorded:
{"hour": 12, "minute": 43, "second": 59}
